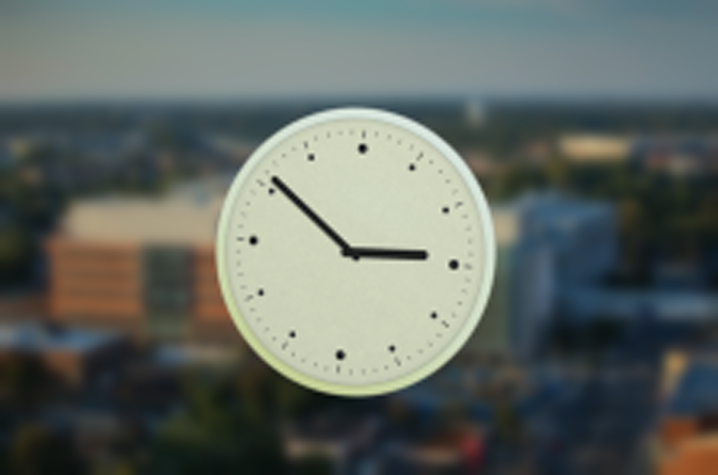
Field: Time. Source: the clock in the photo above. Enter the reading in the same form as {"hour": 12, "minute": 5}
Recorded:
{"hour": 2, "minute": 51}
